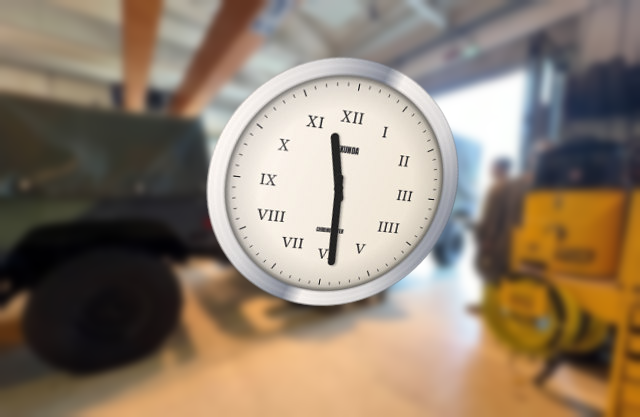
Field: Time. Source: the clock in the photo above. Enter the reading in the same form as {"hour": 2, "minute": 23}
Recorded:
{"hour": 11, "minute": 29}
